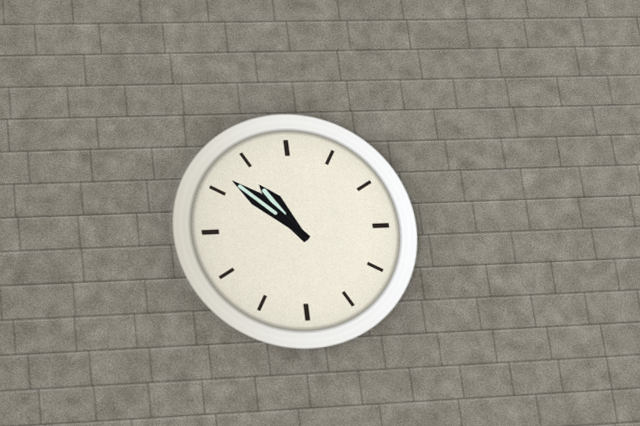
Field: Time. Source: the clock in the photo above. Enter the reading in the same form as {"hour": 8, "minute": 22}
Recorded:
{"hour": 10, "minute": 52}
